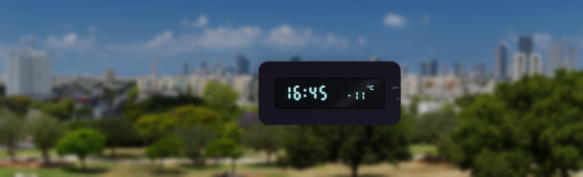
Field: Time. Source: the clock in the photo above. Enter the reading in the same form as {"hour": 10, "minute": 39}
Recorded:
{"hour": 16, "minute": 45}
